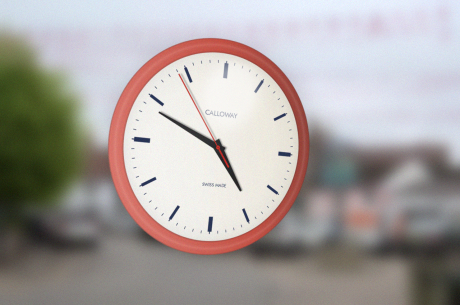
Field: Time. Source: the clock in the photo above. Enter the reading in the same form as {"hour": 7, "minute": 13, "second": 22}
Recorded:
{"hour": 4, "minute": 48, "second": 54}
